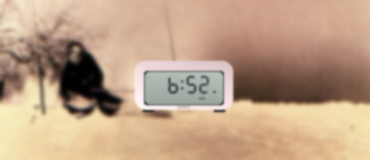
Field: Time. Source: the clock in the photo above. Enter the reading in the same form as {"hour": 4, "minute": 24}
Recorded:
{"hour": 6, "minute": 52}
